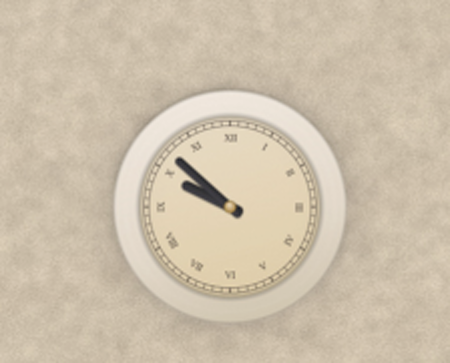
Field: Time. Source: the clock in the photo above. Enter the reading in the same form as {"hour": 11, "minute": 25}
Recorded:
{"hour": 9, "minute": 52}
